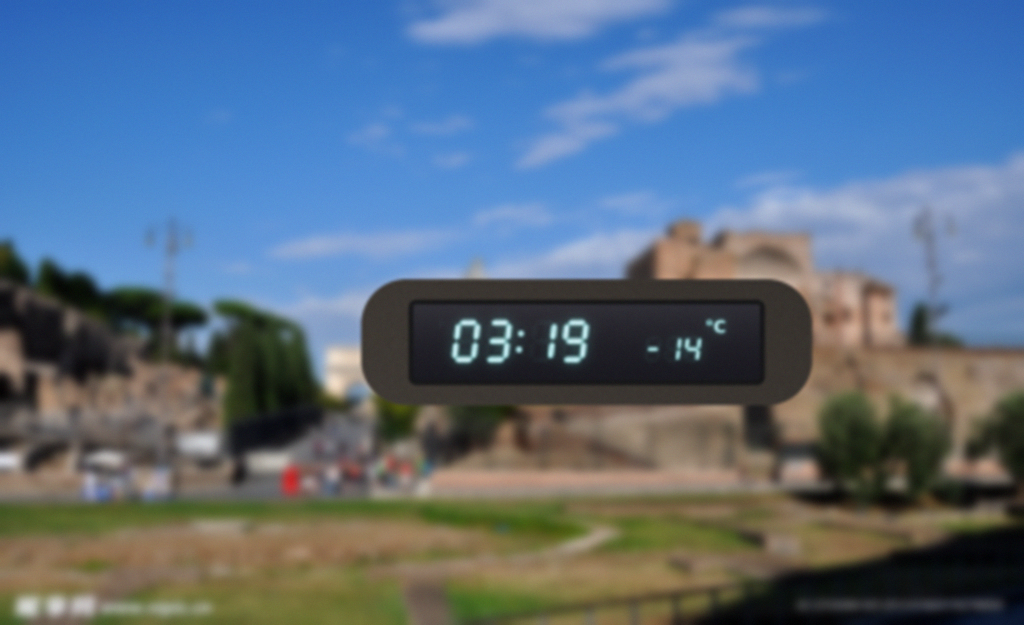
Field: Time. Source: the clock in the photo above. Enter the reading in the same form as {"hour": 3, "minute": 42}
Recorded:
{"hour": 3, "minute": 19}
